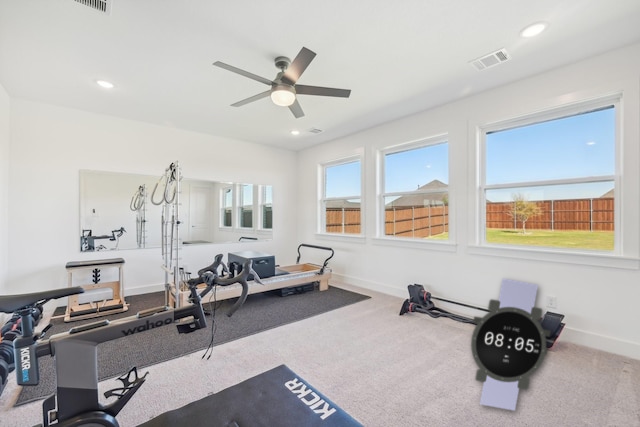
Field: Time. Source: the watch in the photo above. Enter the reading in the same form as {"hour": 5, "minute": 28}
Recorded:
{"hour": 8, "minute": 5}
